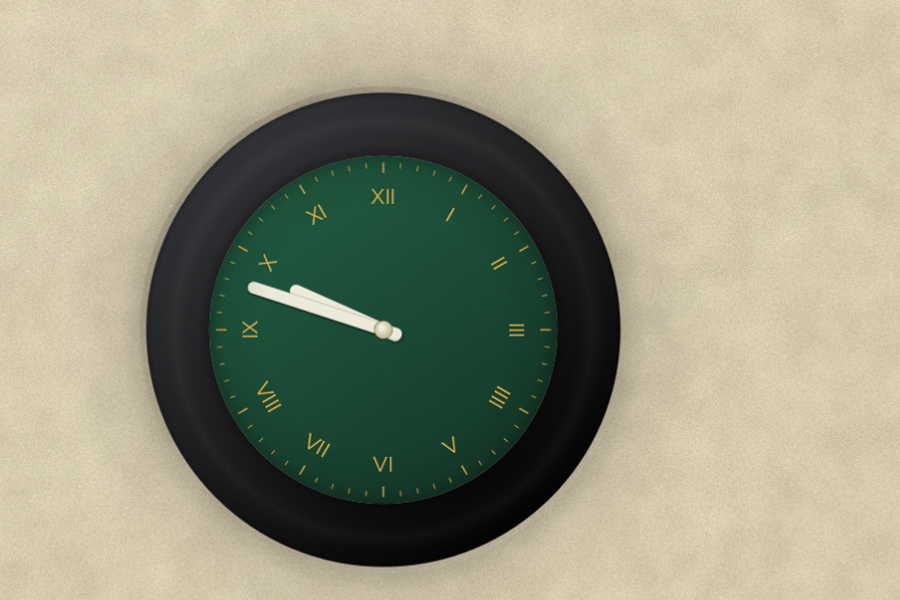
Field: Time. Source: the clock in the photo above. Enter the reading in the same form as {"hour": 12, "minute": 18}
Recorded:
{"hour": 9, "minute": 48}
